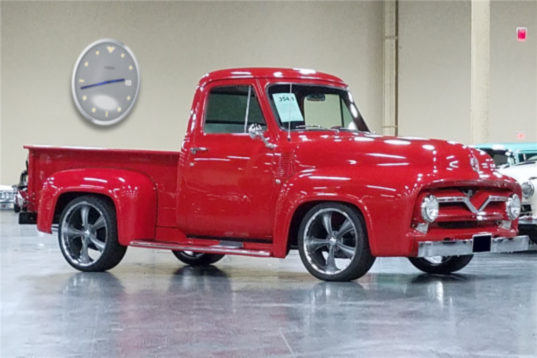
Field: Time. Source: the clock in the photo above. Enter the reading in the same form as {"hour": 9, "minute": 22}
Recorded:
{"hour": 2, "minute": 43}
